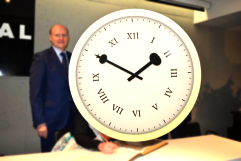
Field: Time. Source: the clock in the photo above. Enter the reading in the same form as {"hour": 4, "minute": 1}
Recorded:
{"hour": 1, "minute": 50}
